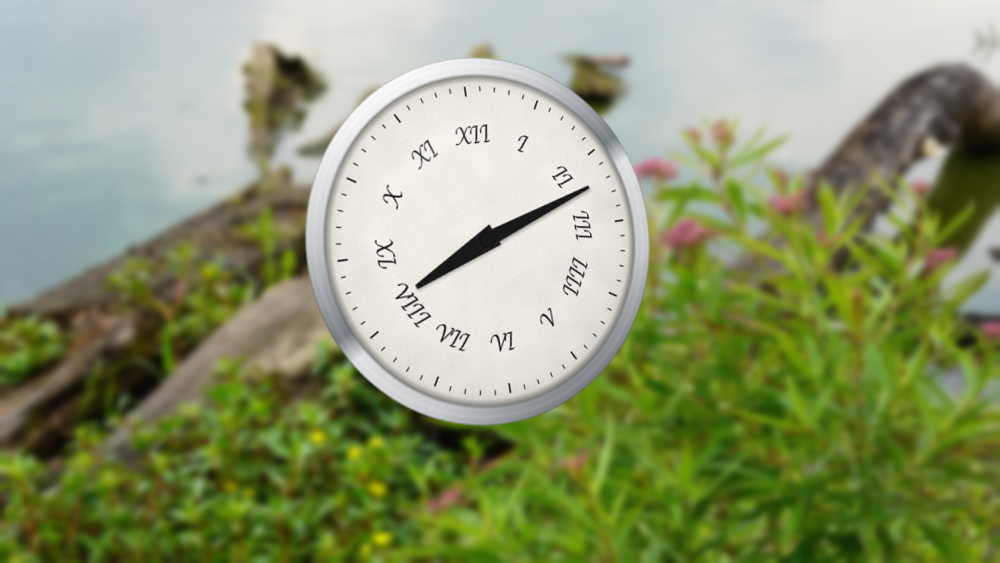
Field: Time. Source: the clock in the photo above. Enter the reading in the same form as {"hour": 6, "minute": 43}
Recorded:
{"hour": 8, "minute": 12}
